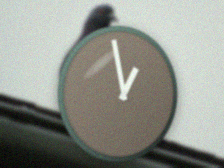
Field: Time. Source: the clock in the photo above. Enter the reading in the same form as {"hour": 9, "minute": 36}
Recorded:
{"hour": 12, "minute": 58}
